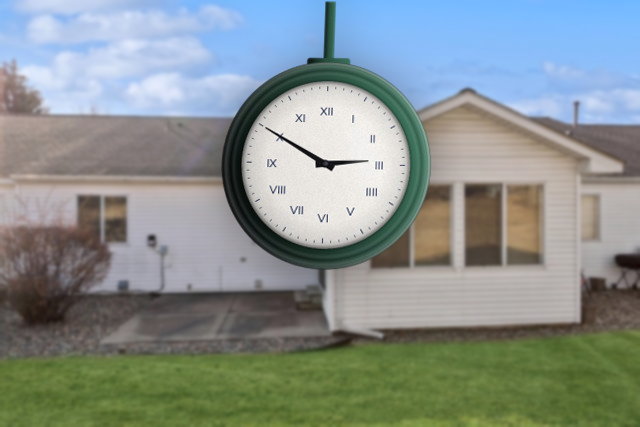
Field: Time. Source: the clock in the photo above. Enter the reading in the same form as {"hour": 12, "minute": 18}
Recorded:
{"hour": 2, "minute": 50}
